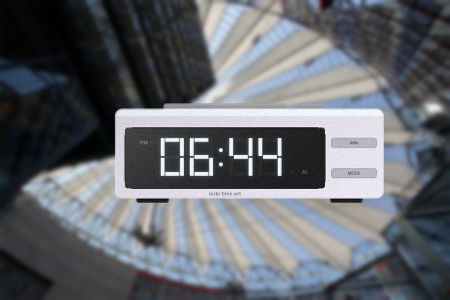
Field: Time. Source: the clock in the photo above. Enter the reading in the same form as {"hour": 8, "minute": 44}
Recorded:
{"hour": 6, "minute": 44}
